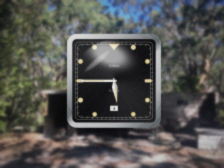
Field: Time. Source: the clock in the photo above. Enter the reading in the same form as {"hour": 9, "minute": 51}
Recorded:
{"hour": 5, "minute": 45}
